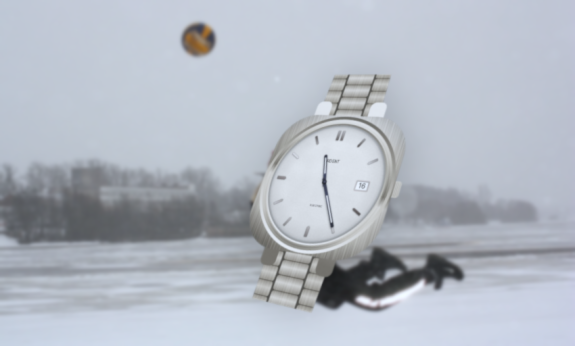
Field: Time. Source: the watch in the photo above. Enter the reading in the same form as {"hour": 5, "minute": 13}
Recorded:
{"hour": 11, "minute": 25}
